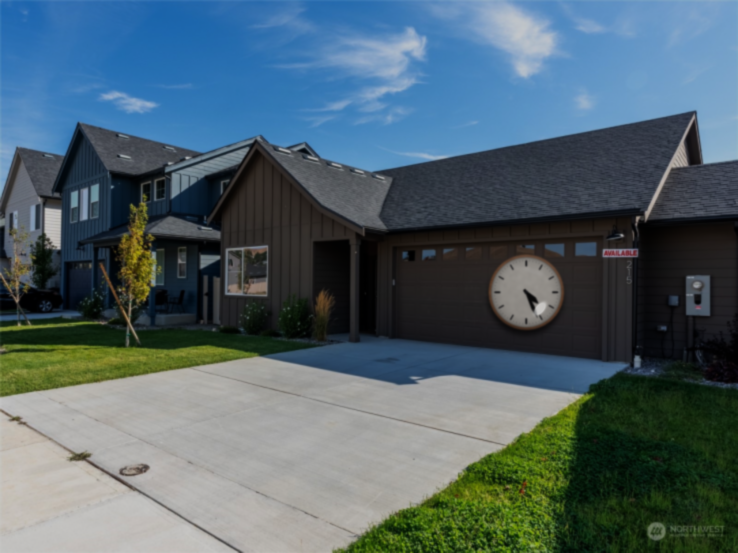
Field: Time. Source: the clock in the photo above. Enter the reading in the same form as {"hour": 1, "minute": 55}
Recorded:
{"hour": 4, "minute": 26}
